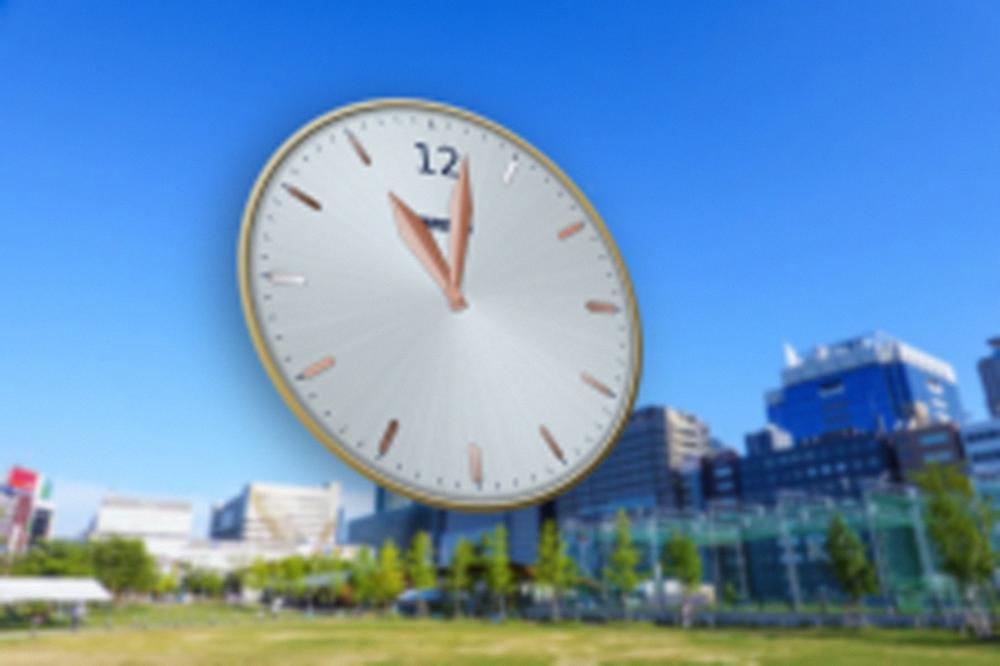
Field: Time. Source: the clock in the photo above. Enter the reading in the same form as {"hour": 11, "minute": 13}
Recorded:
{"hour": 11, "minute": 2}
